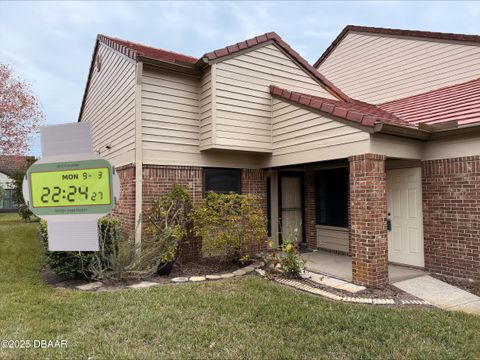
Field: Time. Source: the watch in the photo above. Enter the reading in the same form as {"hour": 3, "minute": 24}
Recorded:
{"hour": 22, "minute": 24}
